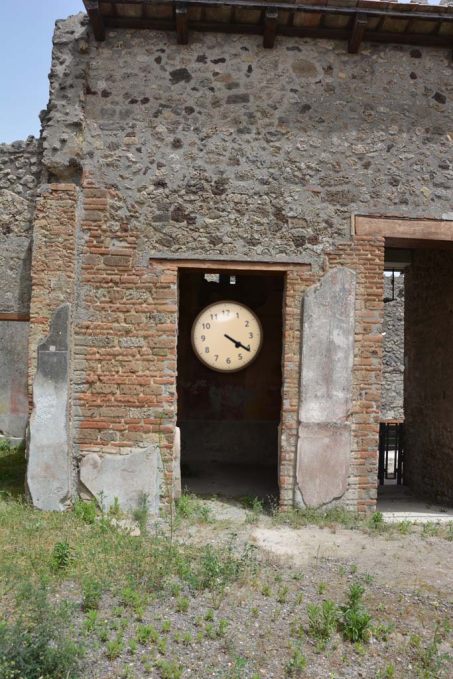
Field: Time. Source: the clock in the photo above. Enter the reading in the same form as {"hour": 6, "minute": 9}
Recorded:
{"hour": 4, "minute": 21}
